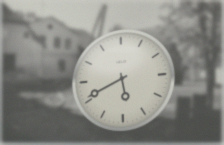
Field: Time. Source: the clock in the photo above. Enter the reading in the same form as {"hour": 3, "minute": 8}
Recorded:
{"hour": 5, "minute": 41}
